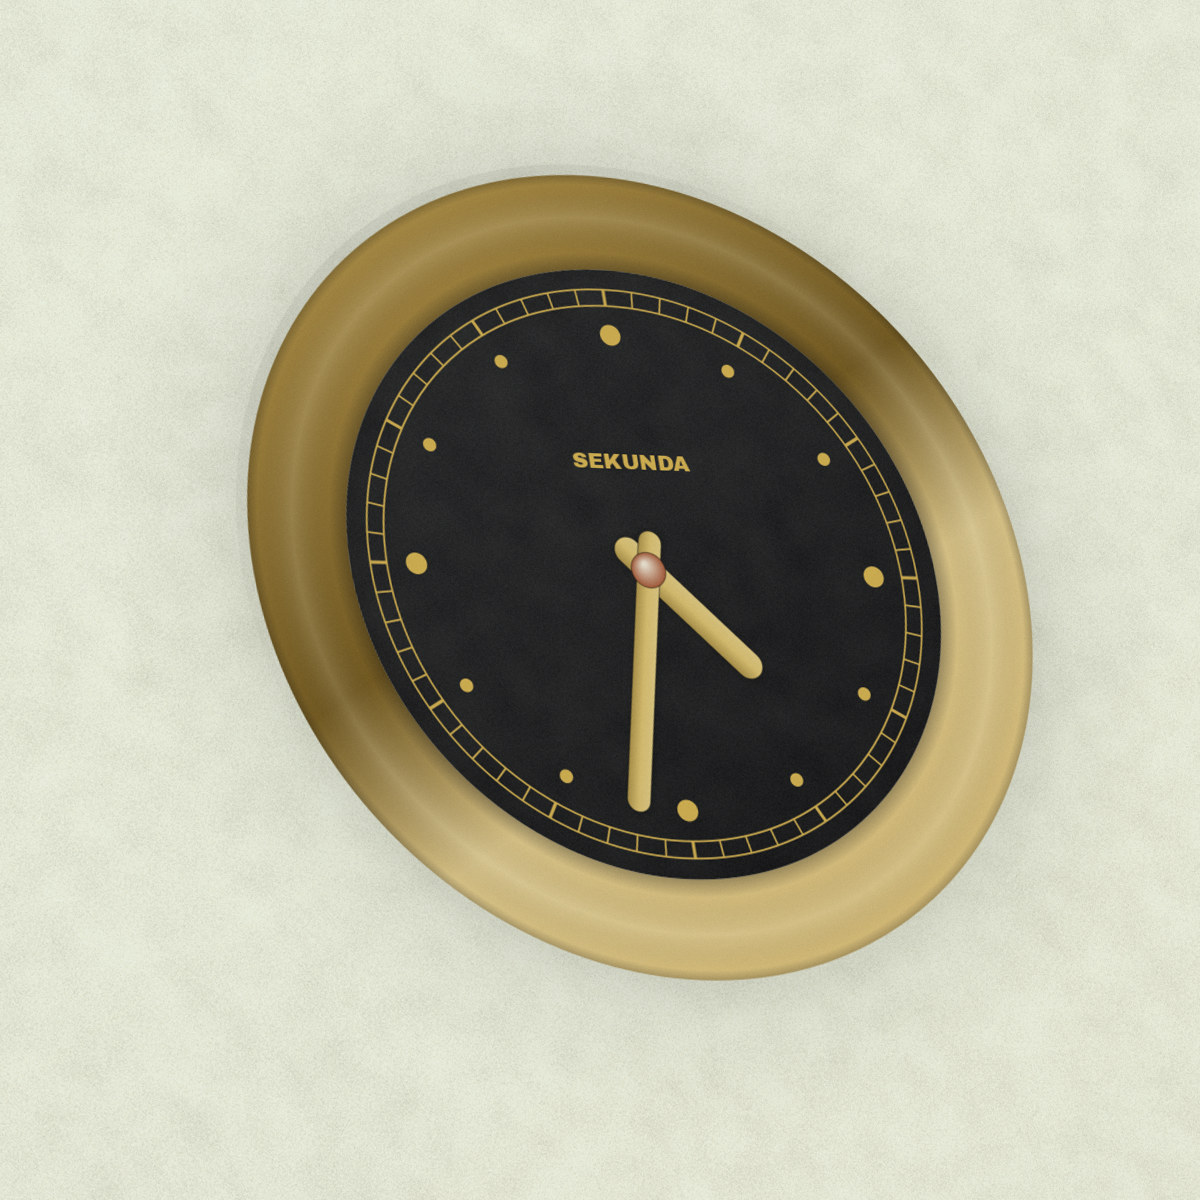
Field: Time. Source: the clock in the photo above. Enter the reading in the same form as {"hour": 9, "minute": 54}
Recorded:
{"hour": 4, "minute": 32}
